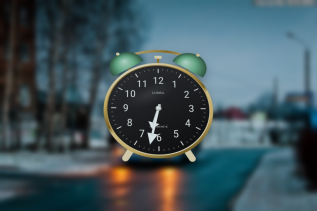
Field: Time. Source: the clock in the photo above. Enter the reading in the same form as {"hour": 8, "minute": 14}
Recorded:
{"hour": 6, "minute": 32}
